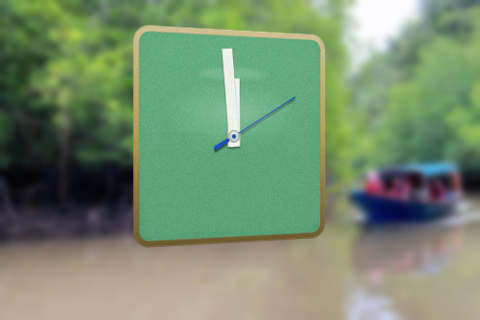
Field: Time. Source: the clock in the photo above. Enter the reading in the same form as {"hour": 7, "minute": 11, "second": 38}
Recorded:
{"hour": 11, "minute": 59, "second": 10}
